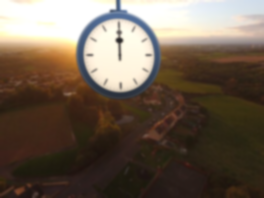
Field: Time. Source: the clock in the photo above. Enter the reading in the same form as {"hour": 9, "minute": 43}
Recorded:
{"hour": 12, "minute": 0}
